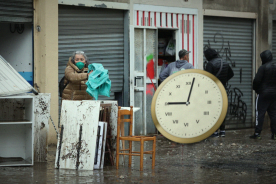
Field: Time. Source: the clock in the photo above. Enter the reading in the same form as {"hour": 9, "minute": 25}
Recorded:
{"hour": 9, "minute": 2}
